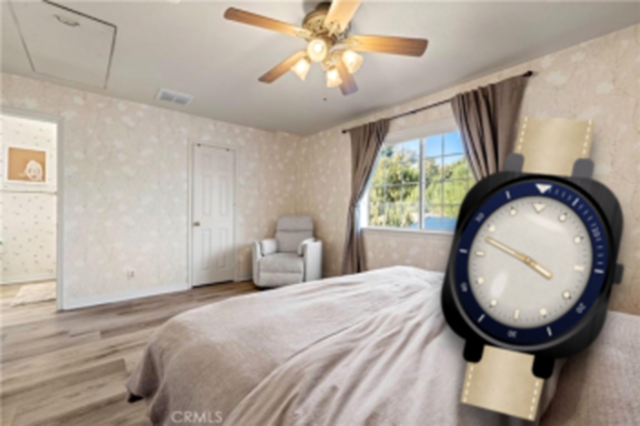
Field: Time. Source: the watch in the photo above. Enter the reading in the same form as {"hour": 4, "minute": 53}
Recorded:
{"hour": 3, "minute": 48}
